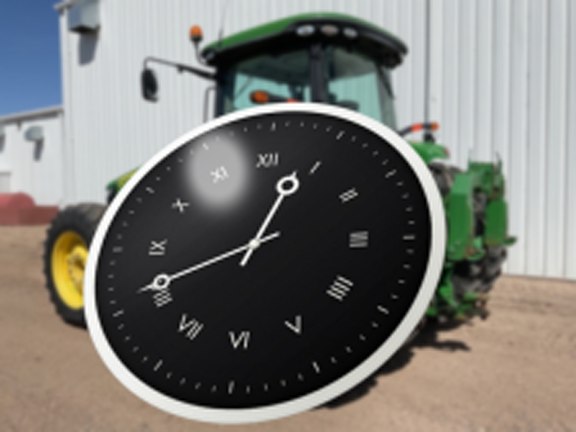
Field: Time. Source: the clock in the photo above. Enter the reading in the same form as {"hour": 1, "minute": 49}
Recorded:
{"hour": 12, "minute": 41}
